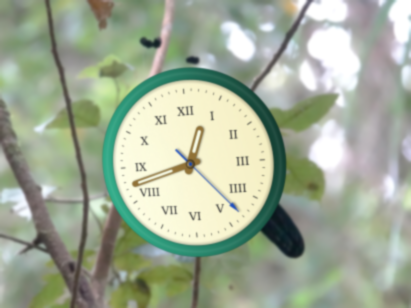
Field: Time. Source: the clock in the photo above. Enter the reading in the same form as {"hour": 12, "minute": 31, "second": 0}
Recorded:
{"hour": 12, "minute": 42, "second": 23}
